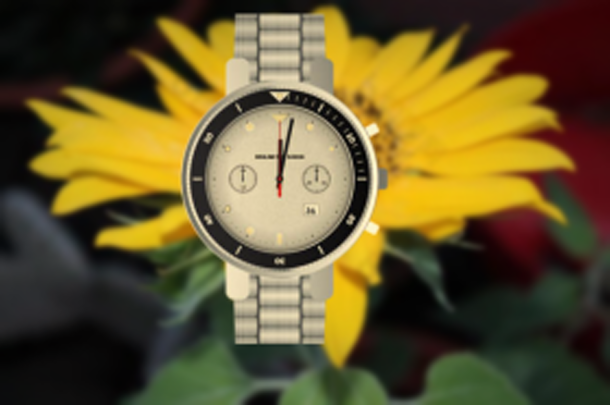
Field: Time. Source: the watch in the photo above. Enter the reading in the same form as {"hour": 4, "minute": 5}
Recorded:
{"hour": 12, "minute": 2}
